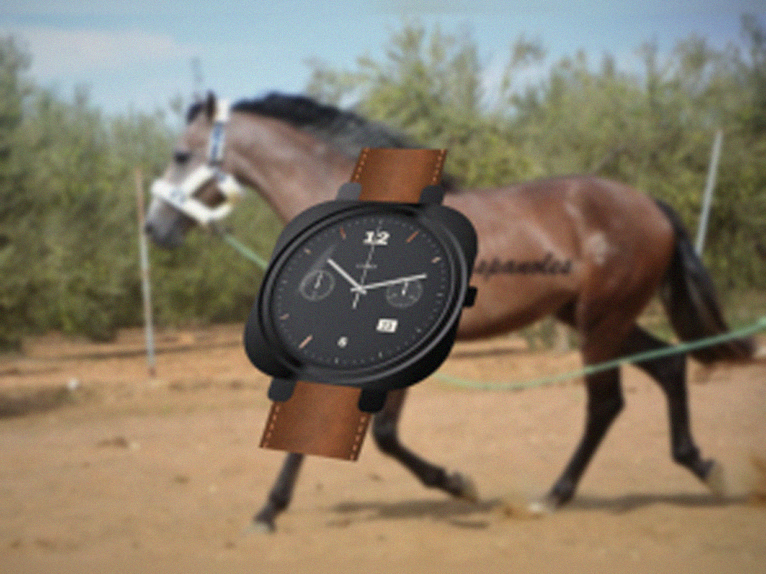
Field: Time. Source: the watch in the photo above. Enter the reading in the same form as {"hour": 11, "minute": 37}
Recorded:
{"hour": 10, "minute": 12}
